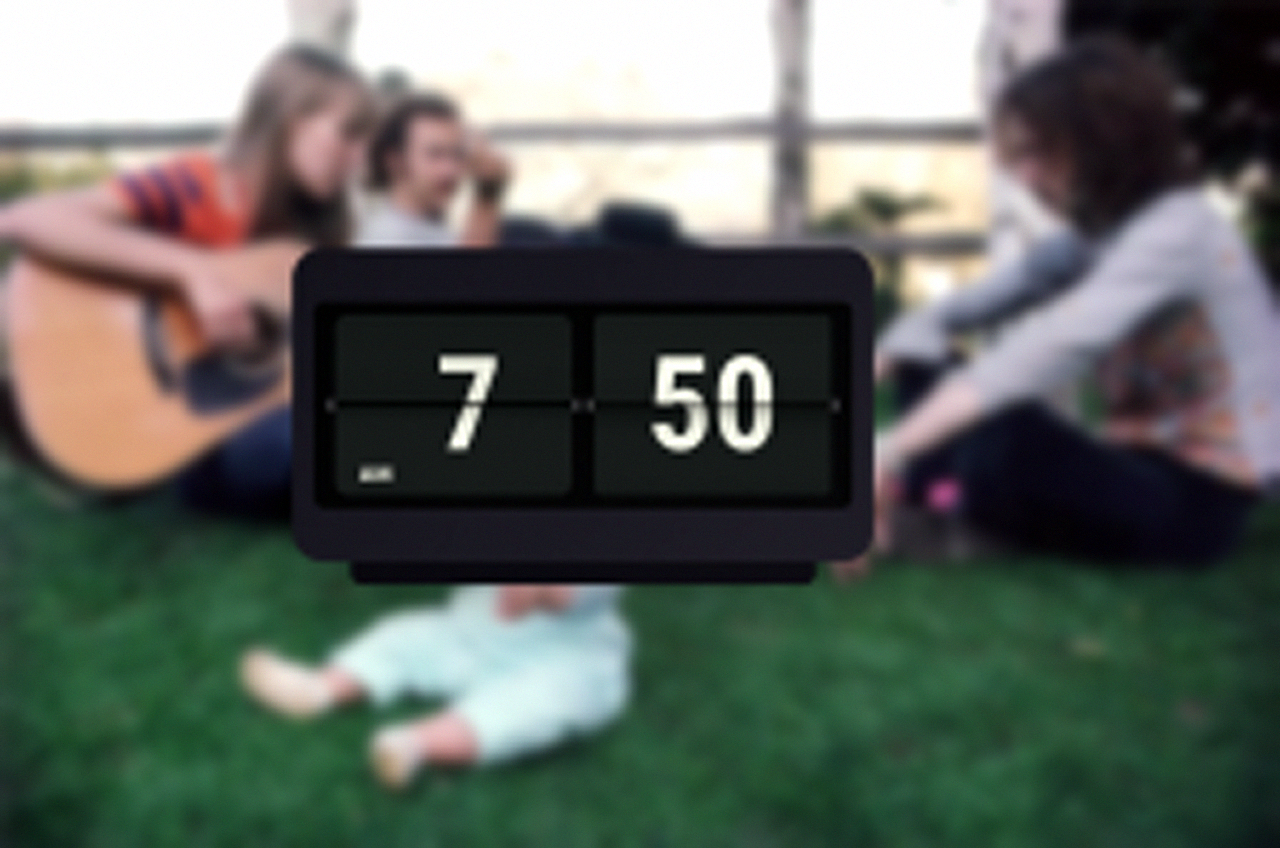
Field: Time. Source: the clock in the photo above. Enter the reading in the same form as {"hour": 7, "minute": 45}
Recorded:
{"hour": 7, "minute": 50}
